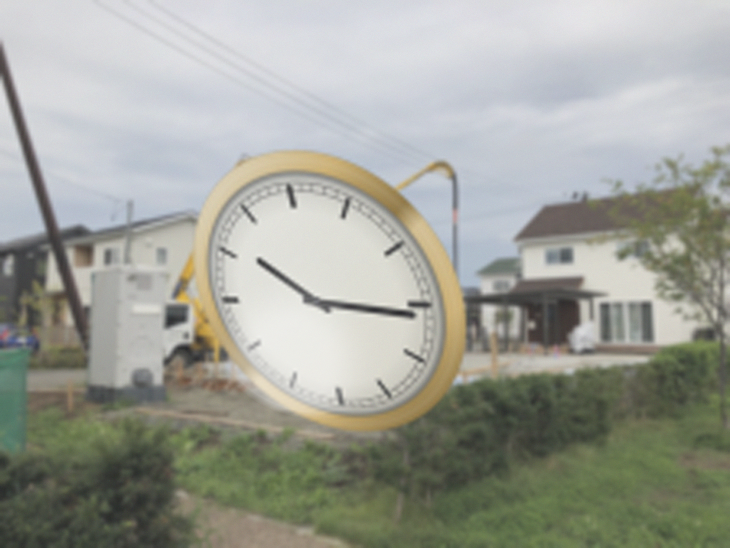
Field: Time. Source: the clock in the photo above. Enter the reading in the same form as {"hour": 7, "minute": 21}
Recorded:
{"hour": 10, "minute": 16}
